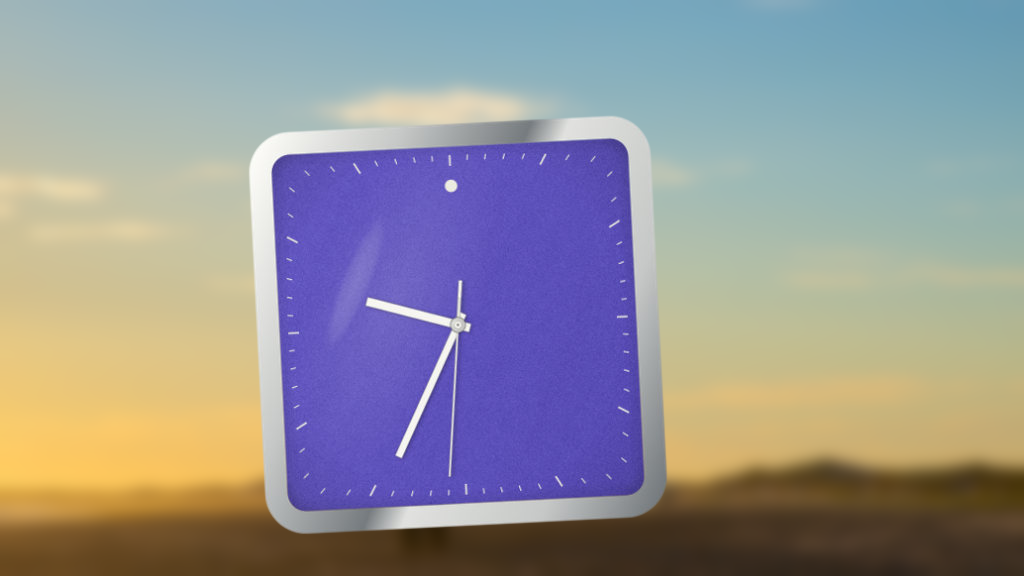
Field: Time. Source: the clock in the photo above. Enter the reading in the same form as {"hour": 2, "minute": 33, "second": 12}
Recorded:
{"hour": 9, "minute": 34, "second": 31}
